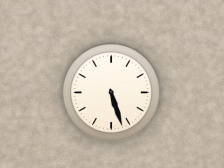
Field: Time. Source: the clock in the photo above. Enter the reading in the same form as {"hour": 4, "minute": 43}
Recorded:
{"hour": 5, "minute": 27}
